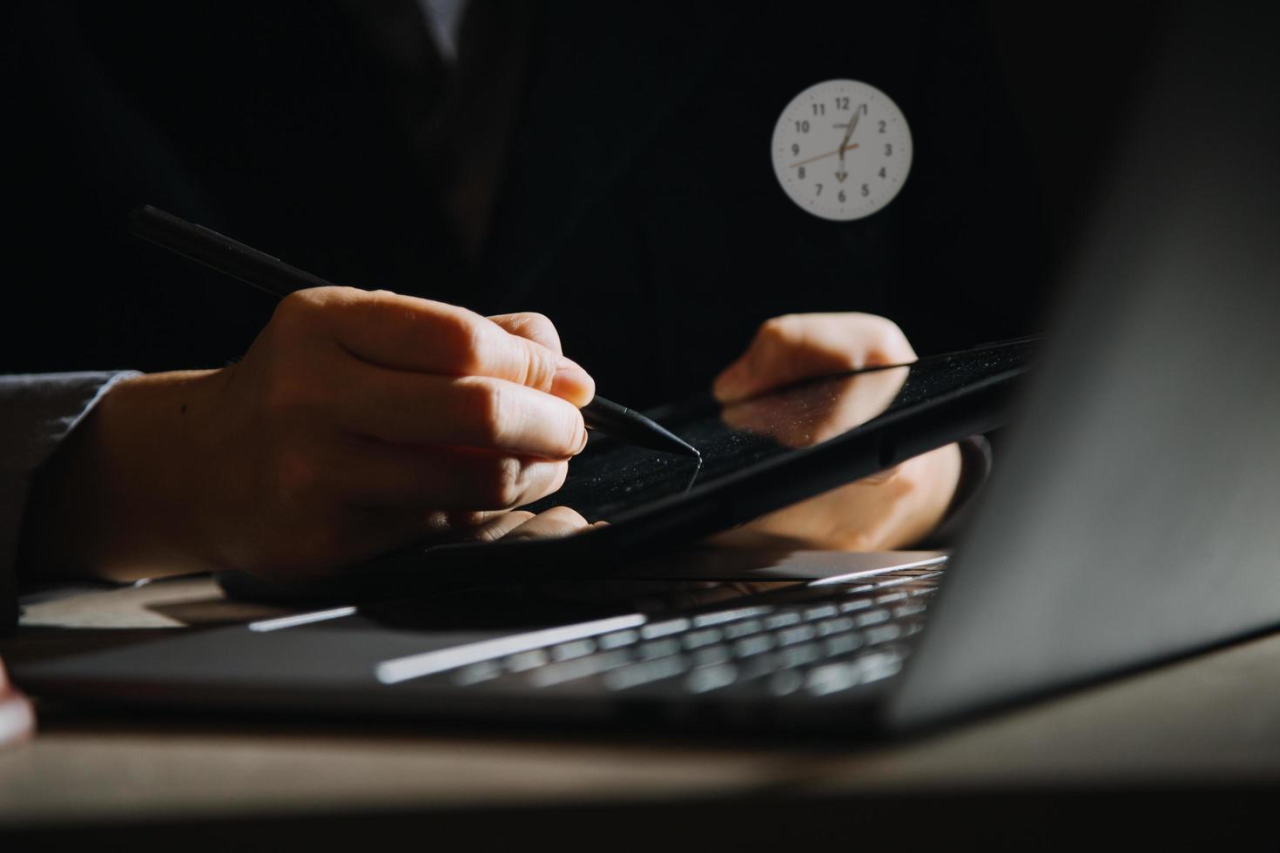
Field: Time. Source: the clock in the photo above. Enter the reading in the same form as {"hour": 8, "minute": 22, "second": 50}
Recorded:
{"hour": 6, "minute": 3, "second": 42}
